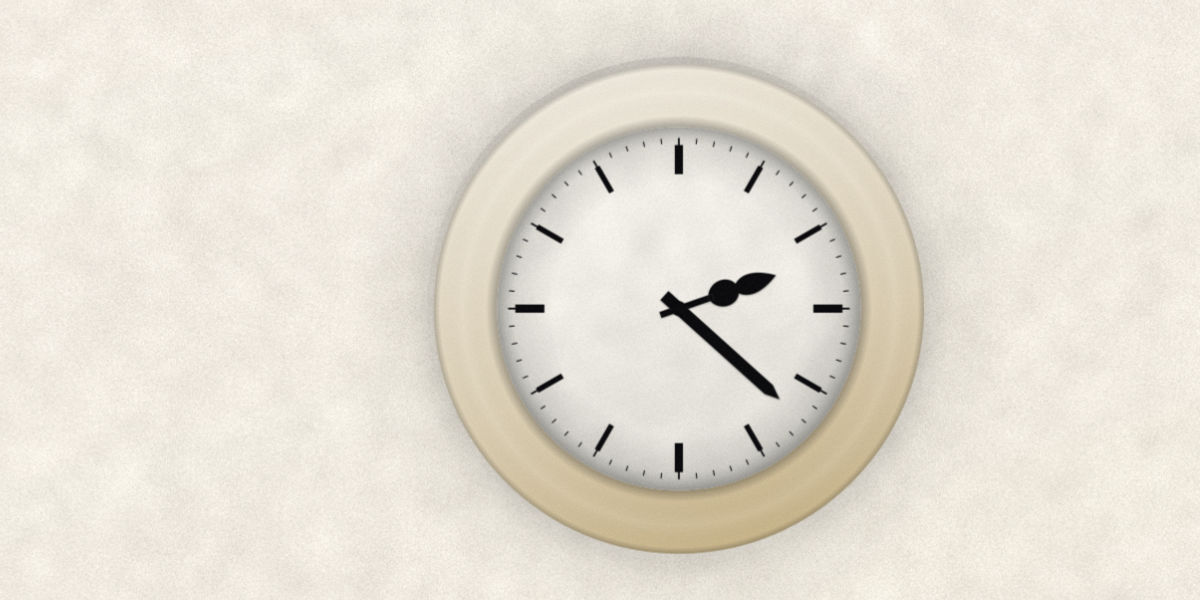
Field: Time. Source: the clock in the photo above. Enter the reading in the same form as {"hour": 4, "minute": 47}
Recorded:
{"hour": 2, "minute": 22}
